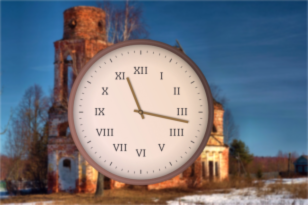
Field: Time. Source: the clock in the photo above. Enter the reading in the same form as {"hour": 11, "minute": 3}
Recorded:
{"hour": 11, "minute": 17}
